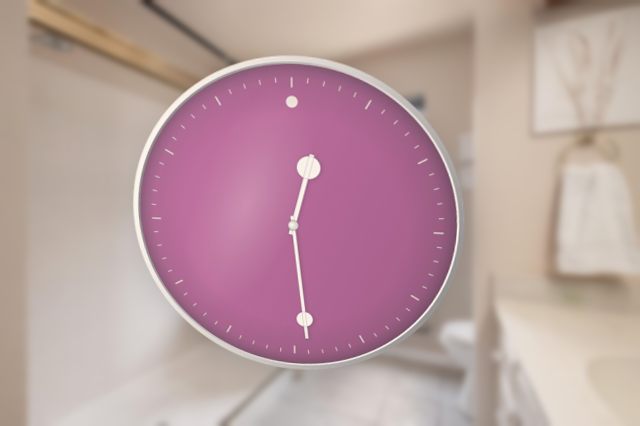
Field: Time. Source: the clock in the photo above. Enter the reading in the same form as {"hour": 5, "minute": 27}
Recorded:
{"hour": 12, "minute": 29}
